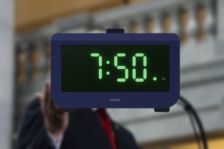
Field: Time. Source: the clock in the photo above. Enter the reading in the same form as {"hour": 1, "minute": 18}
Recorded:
{"hour": 7, "minute": 50}
